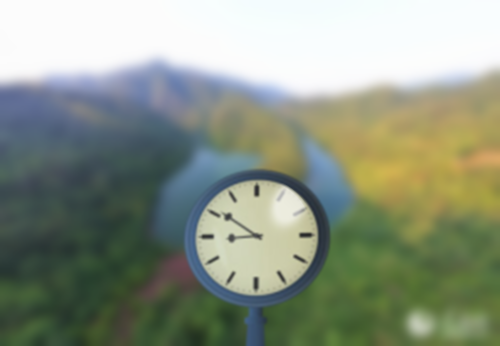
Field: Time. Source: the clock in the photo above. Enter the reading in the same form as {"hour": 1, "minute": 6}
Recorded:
{"hour": 8, "minute": 51}
